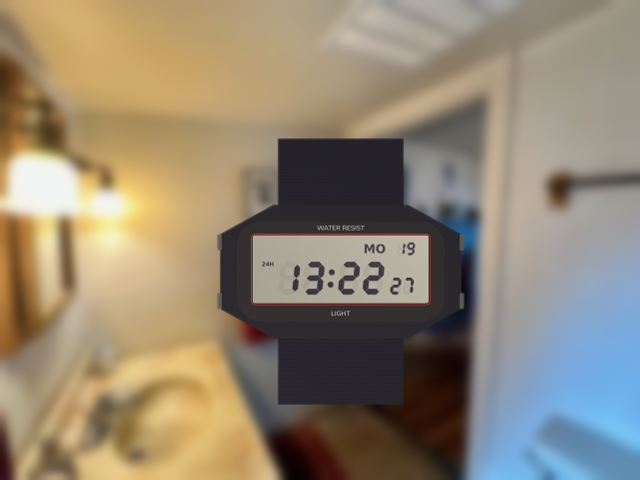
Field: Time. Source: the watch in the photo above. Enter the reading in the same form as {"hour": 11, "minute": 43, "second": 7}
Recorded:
{"hour": 13, "minute": 22, "second": 27}
